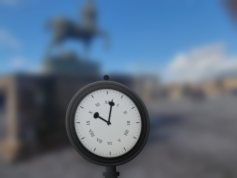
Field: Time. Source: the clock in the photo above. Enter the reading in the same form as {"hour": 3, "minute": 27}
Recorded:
{"hour": 10, "minute": 2}
